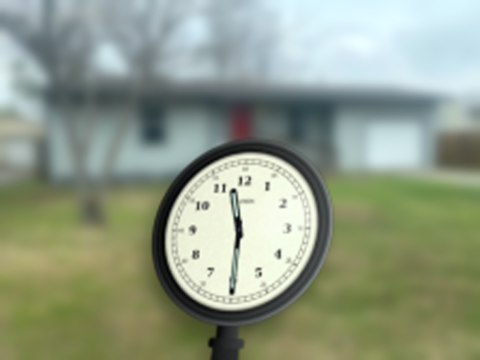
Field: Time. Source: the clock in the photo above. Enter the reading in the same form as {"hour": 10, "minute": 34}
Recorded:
{"hour": 11, "minute": 30}
